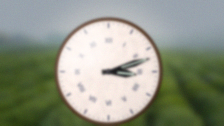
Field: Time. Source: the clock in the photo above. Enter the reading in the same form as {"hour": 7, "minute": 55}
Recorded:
{"hour": 3, "minute": 12}
